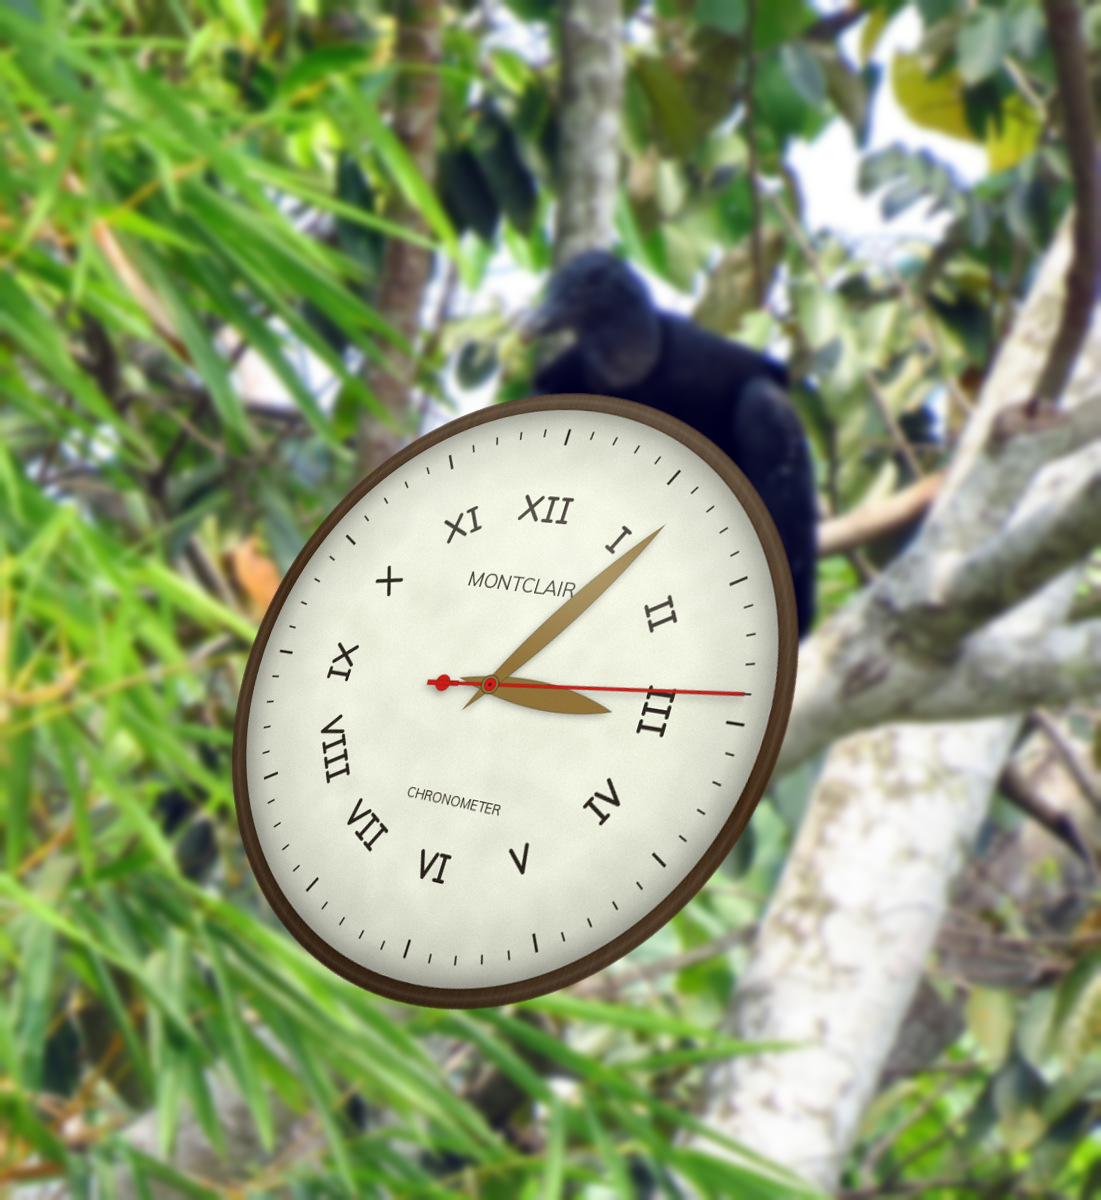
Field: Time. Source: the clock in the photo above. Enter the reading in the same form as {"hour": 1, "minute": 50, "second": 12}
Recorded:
{"hour": 3, "minute": 6, "second": 14}
